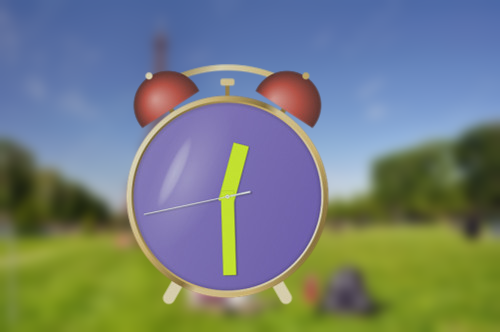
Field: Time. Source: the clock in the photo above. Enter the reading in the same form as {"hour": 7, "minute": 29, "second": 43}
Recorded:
{"hour": 12, "minute": 29, "second": 43}
